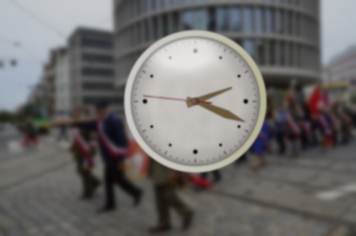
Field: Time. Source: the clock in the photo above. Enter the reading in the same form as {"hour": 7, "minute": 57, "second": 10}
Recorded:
{"hour": 2, "minute": 18, "second": 46}
